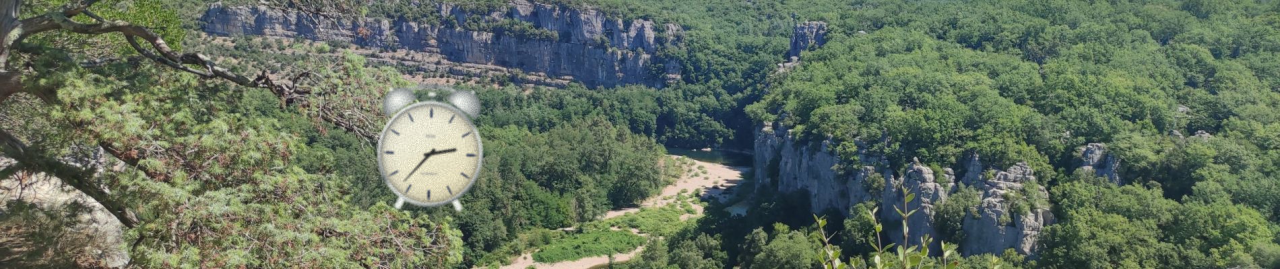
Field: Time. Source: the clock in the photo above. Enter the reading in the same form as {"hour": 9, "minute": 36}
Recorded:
{"hour": 2, "minute": 37}
